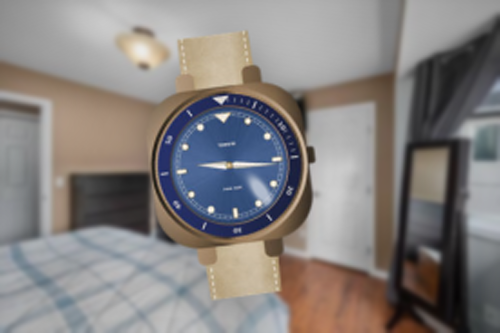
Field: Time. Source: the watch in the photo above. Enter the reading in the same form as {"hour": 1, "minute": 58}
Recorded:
{"hour": 9, "minute": 16}
